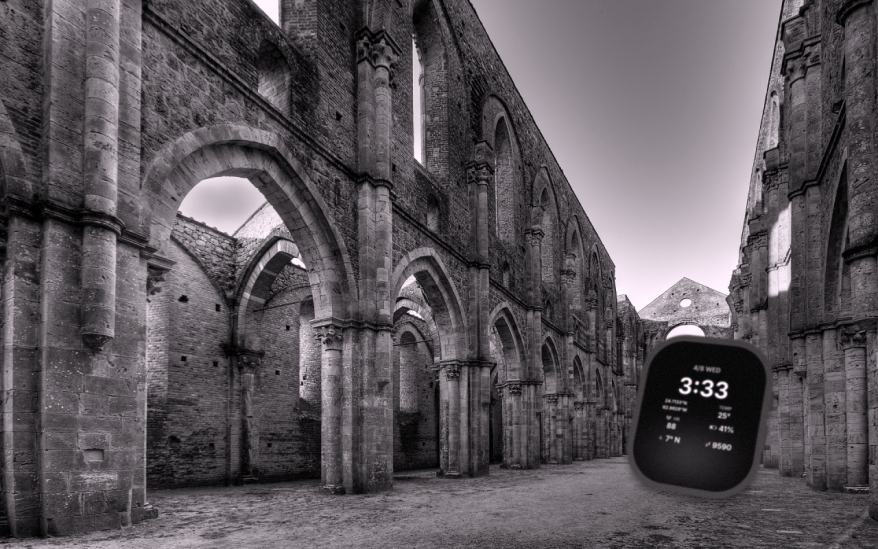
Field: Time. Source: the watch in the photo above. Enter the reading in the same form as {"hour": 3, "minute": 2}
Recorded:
{"hour": 3, "minute": 33}
